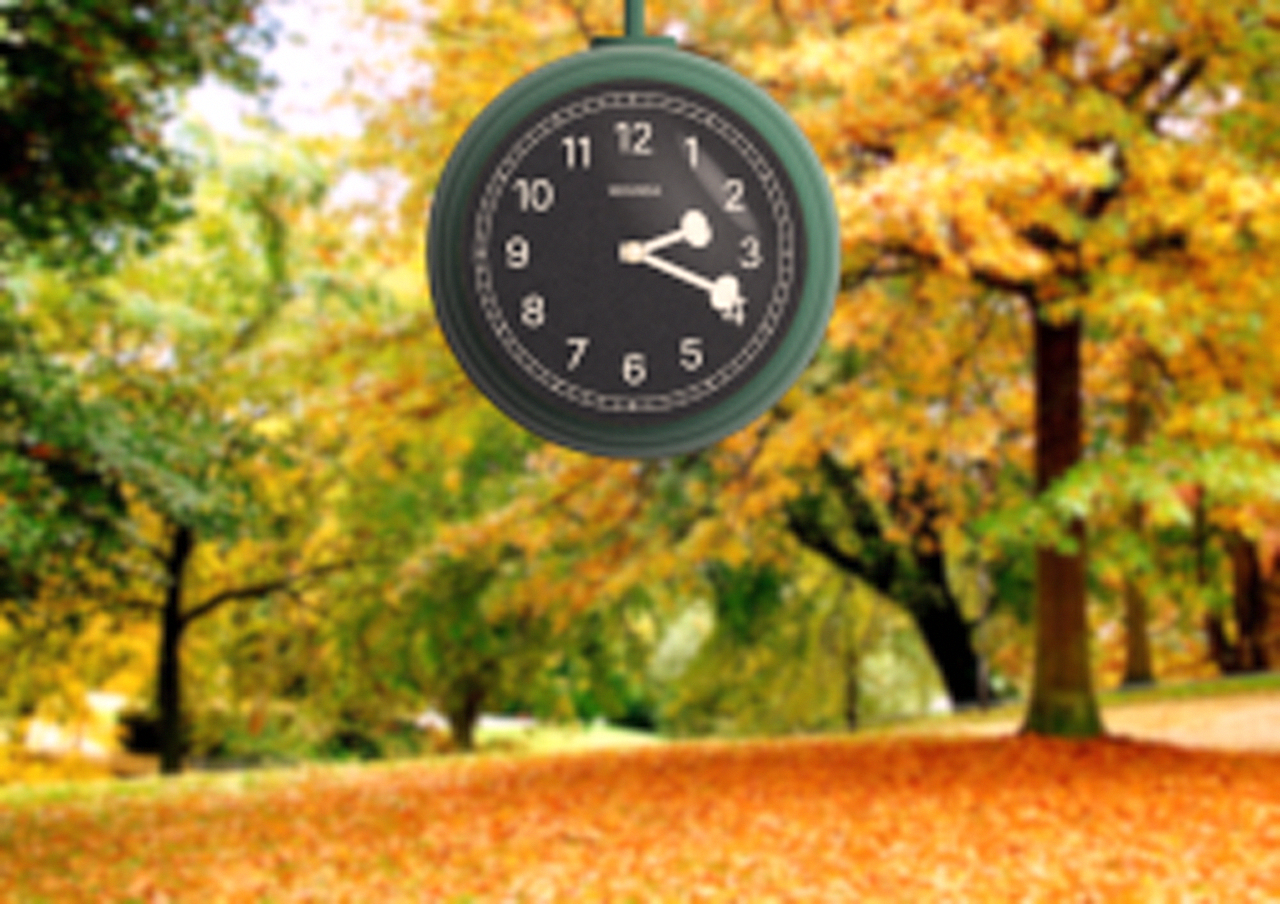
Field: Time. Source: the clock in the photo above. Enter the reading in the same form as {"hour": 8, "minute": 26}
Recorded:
{"hour": 2, "minute": 19}
